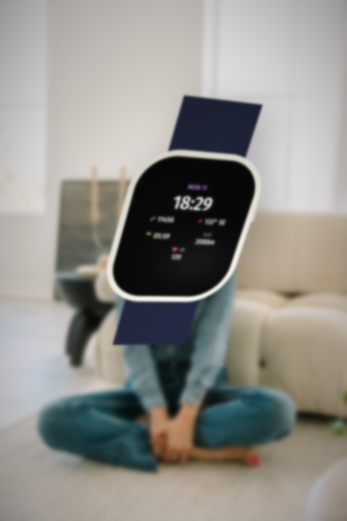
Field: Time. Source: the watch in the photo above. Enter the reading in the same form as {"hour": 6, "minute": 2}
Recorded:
{"hour": 18, "minute": 29}
